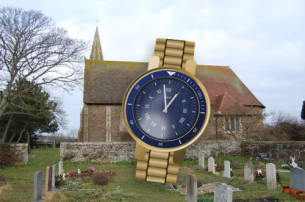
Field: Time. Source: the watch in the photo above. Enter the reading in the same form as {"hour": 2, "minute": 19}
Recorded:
{"hour": 12, "minute": 58}
